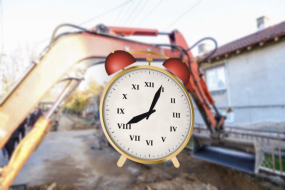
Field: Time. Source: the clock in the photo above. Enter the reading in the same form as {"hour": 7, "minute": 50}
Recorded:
{"hour": 8, "minute": 4}
